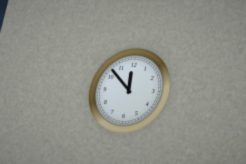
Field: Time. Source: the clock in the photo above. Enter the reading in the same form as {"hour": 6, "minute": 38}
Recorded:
{"hour": 11, "minute": 52}
